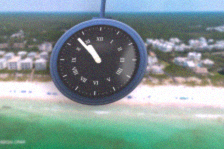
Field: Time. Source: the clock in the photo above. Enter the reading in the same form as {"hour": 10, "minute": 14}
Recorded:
{"hour": 10, "minute": 53}
